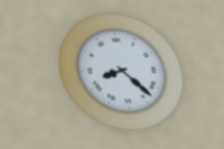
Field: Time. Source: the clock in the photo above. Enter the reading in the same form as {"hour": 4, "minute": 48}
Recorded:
{"hour": 8, "minute": 23}
